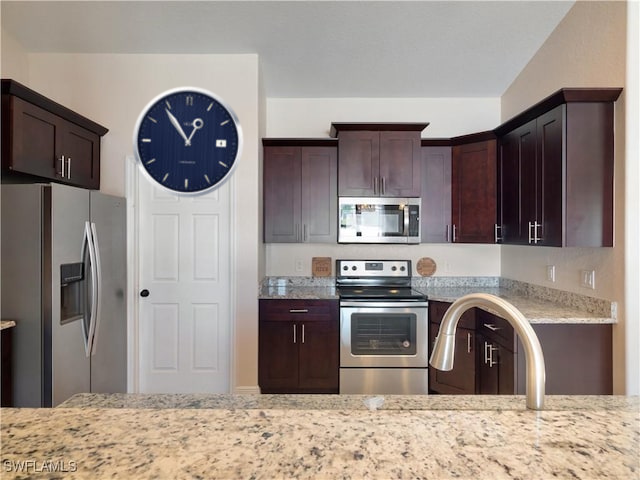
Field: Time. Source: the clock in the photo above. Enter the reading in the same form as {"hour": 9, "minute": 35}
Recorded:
{"hour": 12, "minute": 54}
